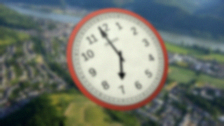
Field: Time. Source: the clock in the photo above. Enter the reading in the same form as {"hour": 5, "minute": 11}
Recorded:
{"hour": 6, "minute": 59}
